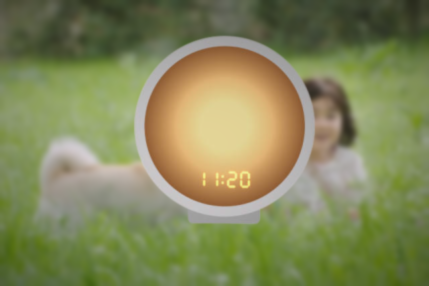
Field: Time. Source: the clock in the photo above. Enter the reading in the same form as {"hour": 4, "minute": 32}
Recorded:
{"hour": 11, "minute": 20}
